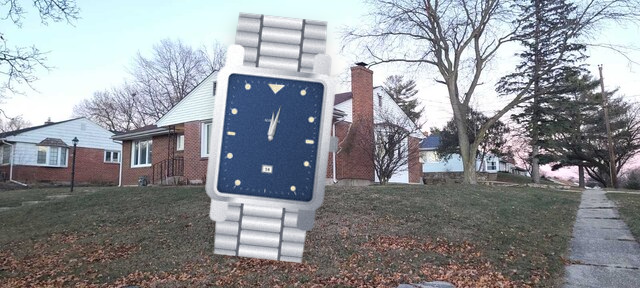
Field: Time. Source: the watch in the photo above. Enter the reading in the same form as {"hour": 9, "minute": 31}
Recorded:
{"hour": 12, "minute": 2}
